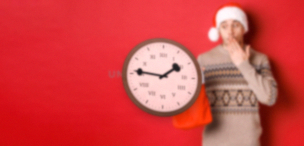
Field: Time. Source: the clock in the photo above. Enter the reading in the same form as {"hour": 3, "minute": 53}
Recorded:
{"hour": 1, "minute": 46}
